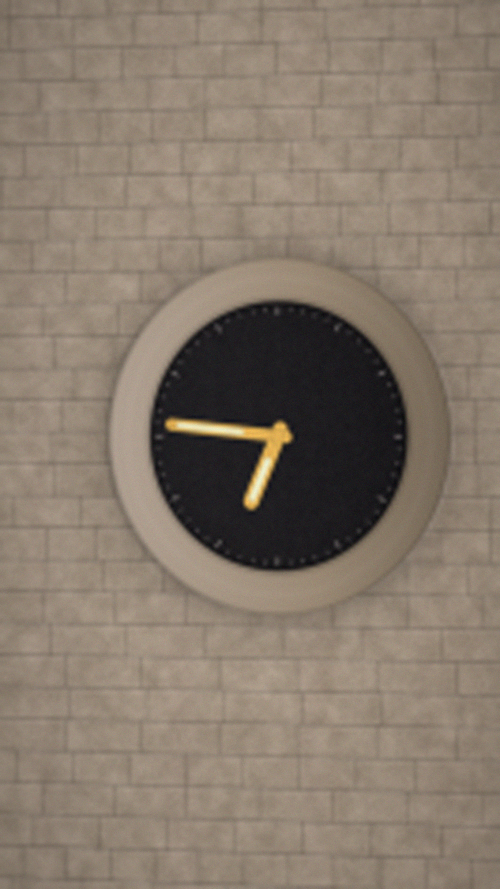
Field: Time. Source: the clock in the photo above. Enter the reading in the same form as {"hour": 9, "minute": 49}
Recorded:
{"hour": 6, "minute": 46}
